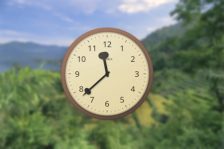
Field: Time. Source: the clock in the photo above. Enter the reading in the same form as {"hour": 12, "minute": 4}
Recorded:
{"hour": 11, "minute": 38}
